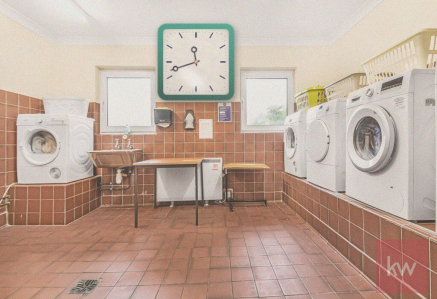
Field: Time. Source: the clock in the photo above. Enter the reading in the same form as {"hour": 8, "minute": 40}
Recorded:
{"hour": 11, "minute": 42}
